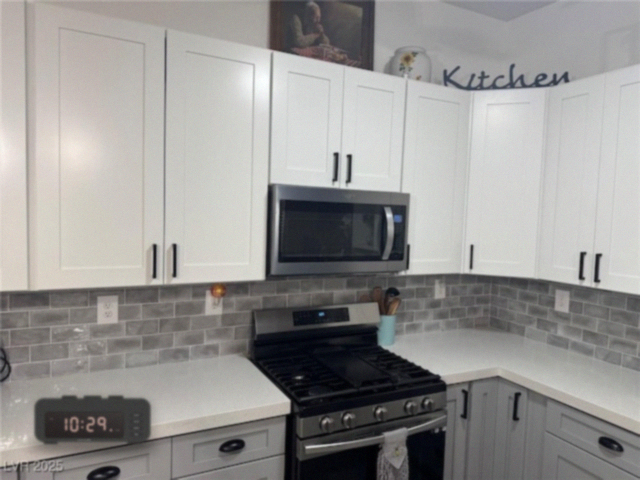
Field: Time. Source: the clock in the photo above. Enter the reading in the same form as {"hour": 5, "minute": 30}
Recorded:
{"hour": 10, "minute": 29}
